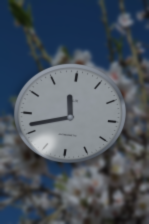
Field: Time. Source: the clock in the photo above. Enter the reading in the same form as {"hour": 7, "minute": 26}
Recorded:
{"hour": 11, "minute": 42}
